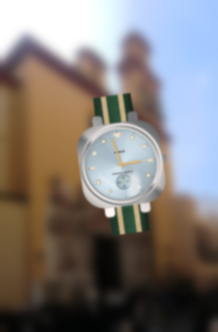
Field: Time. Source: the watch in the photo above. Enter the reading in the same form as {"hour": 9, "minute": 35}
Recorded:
{"hour": 2, "minute": 58}
